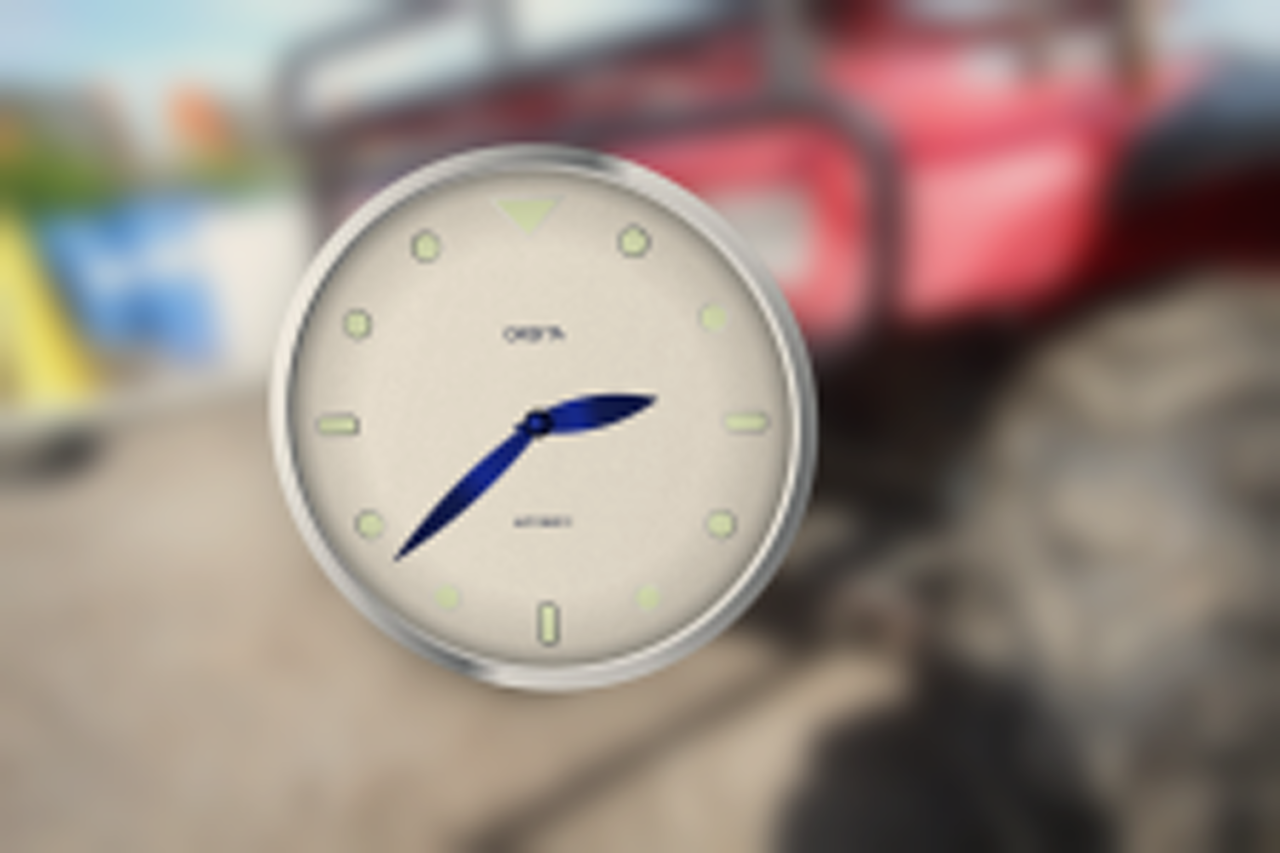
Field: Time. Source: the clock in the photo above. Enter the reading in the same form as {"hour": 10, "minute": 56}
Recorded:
{"hour": 2, "minute": 38}
